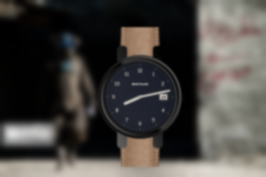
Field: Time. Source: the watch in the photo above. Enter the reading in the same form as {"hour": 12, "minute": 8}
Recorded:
{"hour": 8, "minute": 13}
